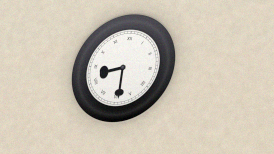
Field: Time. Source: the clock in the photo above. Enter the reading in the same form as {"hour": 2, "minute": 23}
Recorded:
{"hour": 8, "minute": 29}
